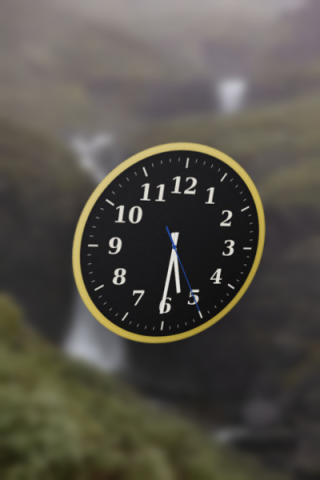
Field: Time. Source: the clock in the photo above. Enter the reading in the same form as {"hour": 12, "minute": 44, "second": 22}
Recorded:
{"hour": 5, "minute": 30, "second": 25}
